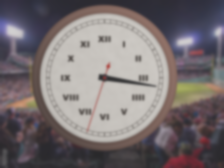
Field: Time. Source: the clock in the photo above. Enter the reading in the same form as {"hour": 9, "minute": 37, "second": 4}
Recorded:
{"hour": 3, "minute": 16, "second": 33}
